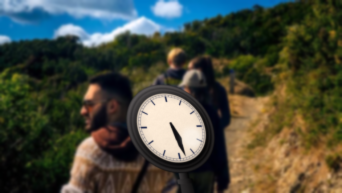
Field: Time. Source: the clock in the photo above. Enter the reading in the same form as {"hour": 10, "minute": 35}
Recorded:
{"hour": 5, "minute": 28}
